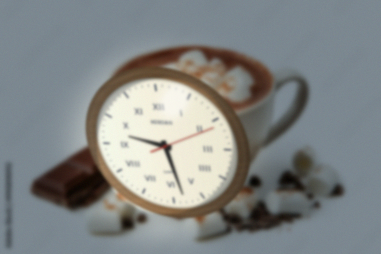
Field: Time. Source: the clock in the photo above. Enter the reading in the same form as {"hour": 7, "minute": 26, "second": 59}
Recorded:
{"hour": 9, "minute": 28, "second": 11}
